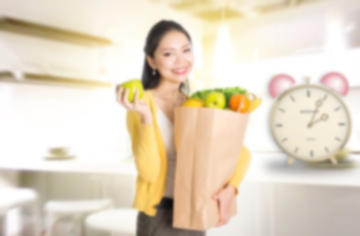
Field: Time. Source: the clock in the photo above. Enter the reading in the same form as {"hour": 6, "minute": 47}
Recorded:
{"hour": 2, "minute": 4}
